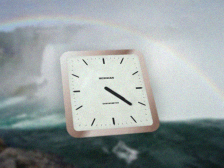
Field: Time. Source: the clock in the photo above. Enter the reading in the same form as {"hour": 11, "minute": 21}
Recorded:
{"hour": 4, "minute": 22}
